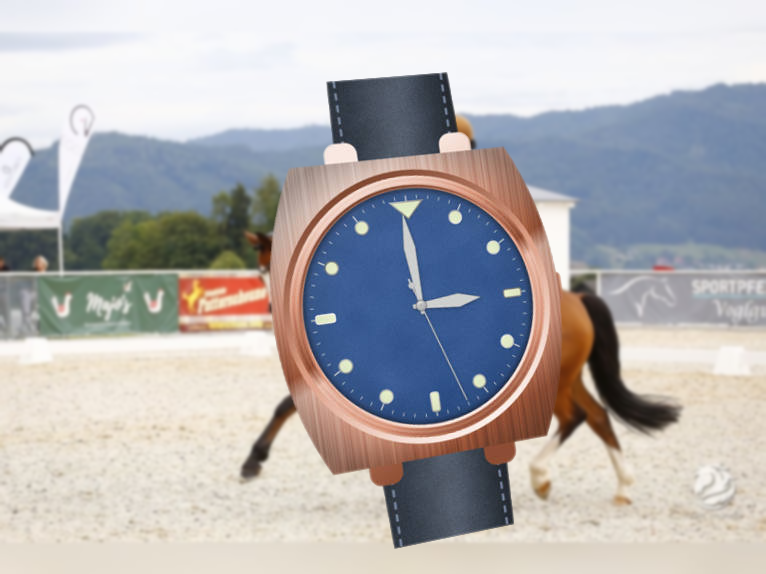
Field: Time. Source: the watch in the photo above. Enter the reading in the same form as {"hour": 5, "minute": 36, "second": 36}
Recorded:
{"hour": 2, "minute": 59, "second": 27}
